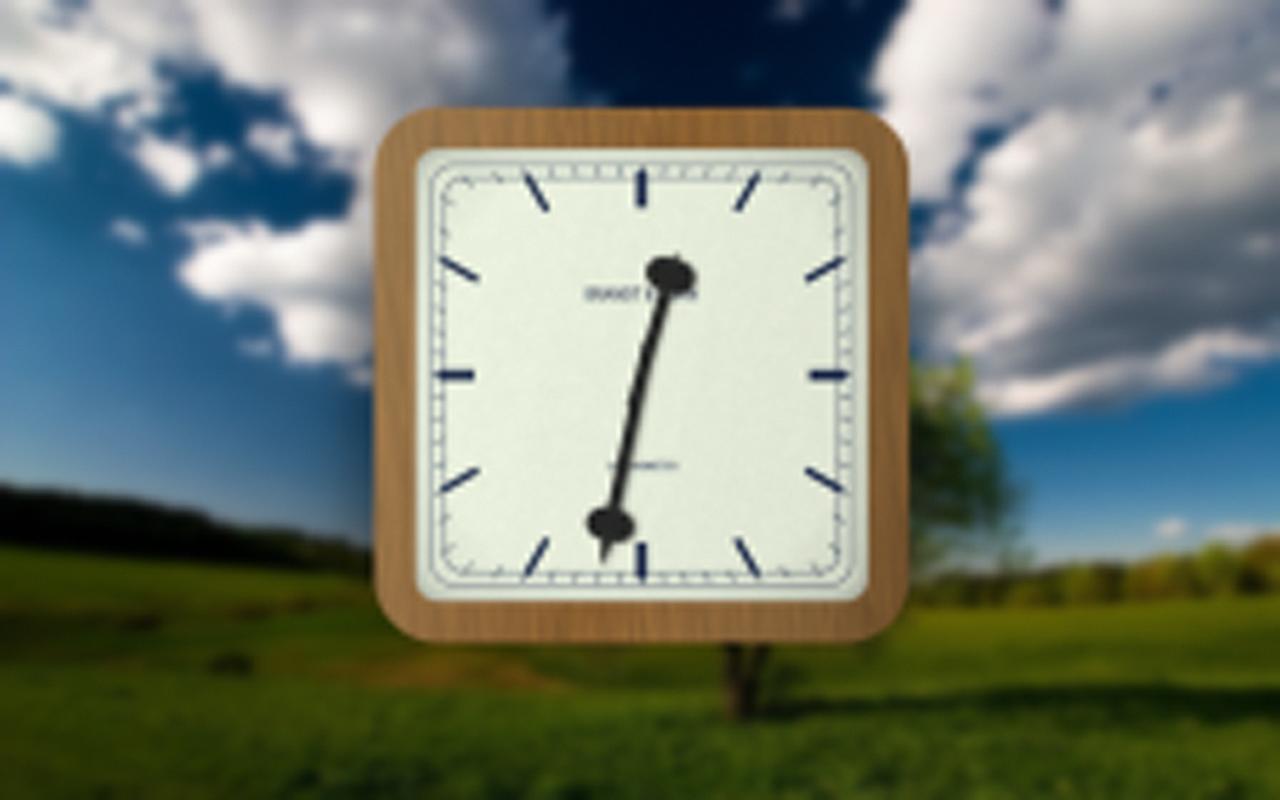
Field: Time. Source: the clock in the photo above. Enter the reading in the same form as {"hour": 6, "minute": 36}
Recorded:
{"hour": 12, "minute": 32}
